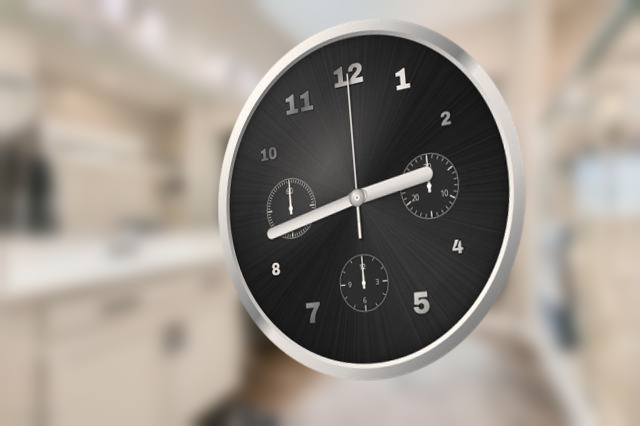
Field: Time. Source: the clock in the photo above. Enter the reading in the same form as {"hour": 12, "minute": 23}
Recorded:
{"hour": 2, "minute": 43}
